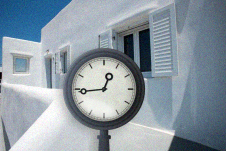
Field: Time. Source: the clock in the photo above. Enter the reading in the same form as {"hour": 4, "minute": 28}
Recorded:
{"hour": 12, "minute": 44}
